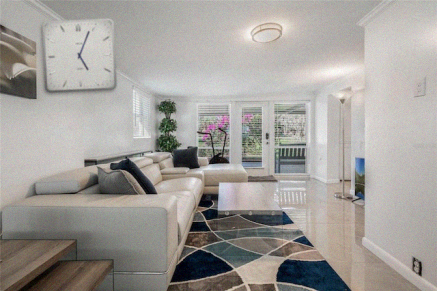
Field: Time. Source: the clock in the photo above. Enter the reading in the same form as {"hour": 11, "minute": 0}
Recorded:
{"hour": 5, "minute": 4}
